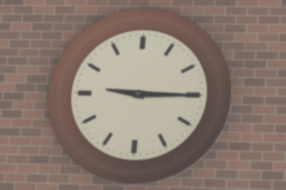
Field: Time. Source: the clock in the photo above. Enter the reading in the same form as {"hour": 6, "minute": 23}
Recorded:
{"hour": 9, "minute": 15}
